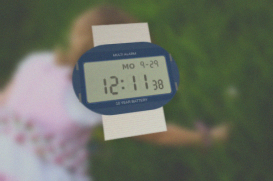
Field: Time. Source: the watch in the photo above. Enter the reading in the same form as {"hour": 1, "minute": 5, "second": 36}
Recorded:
{"hour": 12, "minute": 11, "second": 38}
